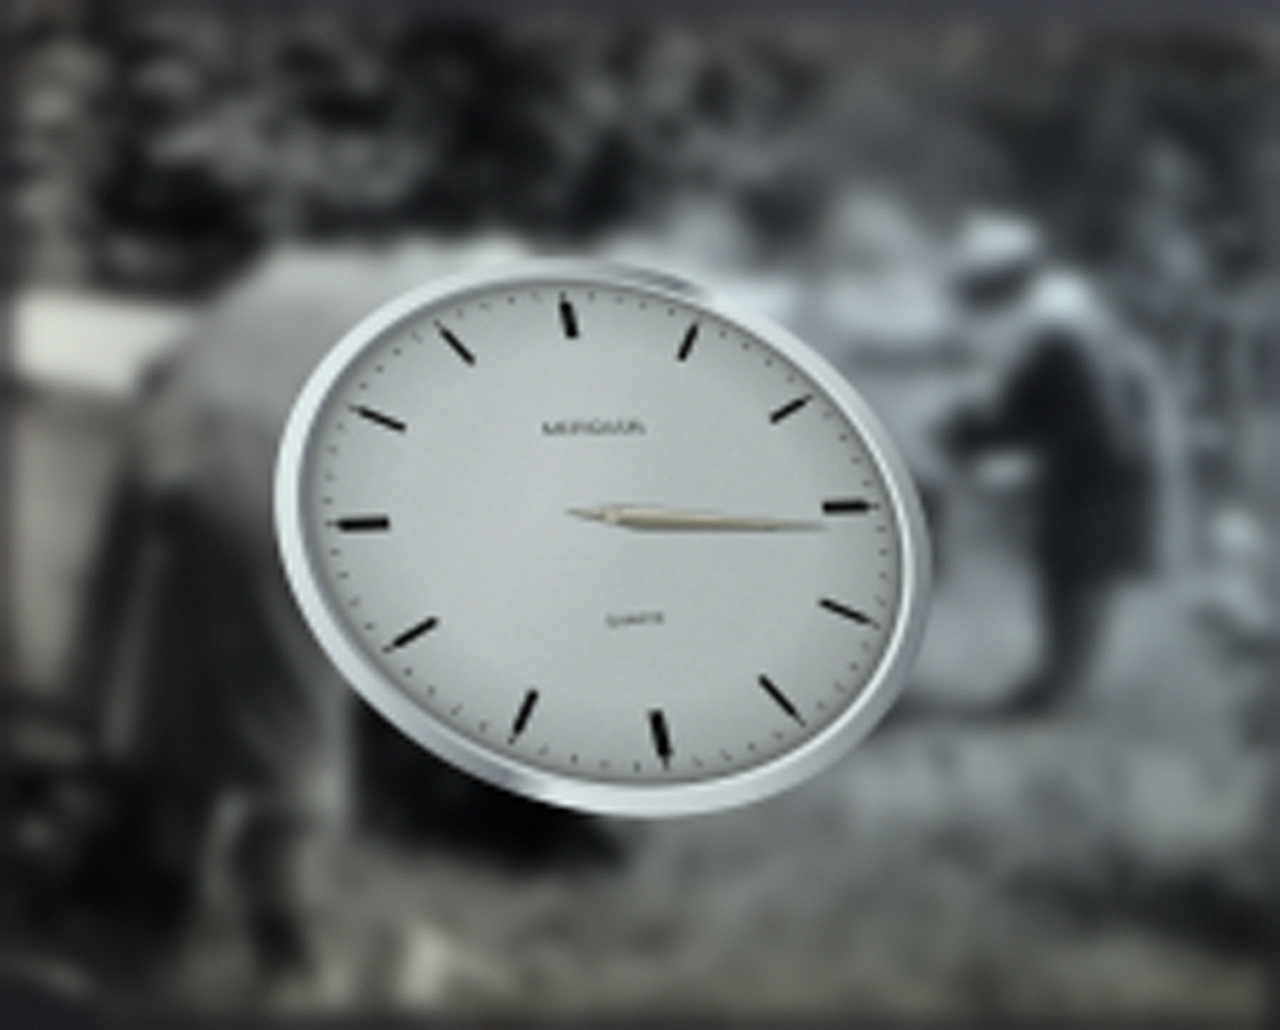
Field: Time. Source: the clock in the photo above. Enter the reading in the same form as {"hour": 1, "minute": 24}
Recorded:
{"hour": 3, "minute": 16}
